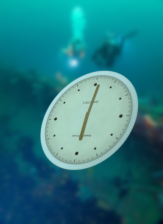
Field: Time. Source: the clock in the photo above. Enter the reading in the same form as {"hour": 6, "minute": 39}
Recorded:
{"hour": 6, "minute": 1}
